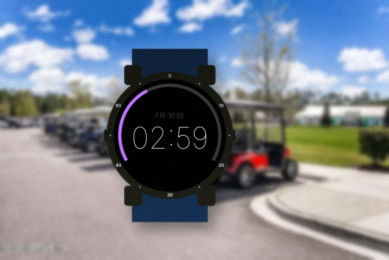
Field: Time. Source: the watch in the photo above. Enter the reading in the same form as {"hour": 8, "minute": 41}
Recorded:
{"hour": 2, "minute": 59}
